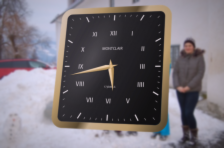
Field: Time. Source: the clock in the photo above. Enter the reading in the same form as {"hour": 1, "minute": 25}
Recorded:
{"hour": 5, "minute": 43}
